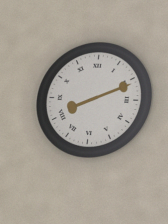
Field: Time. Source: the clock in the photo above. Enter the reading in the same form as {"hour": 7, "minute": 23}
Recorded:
{"hour": 8, "minute": 11}
